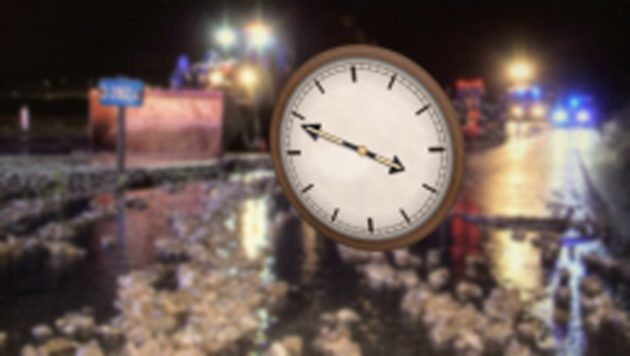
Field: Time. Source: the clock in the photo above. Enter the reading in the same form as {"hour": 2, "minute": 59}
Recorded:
{"hour": 3, "minute": 49}
